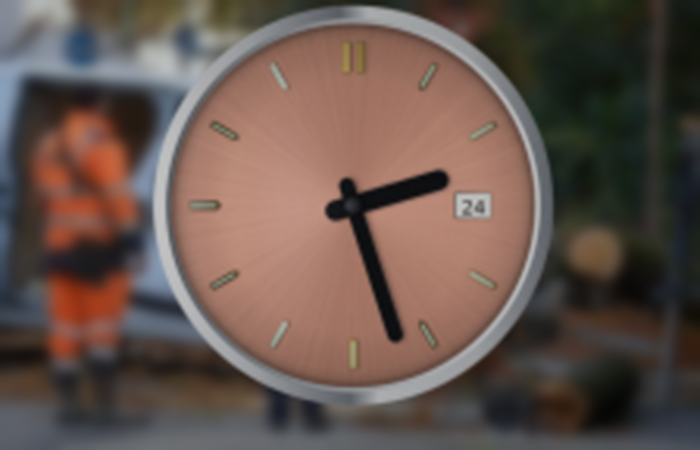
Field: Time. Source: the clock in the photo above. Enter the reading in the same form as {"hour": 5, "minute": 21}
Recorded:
{"hour": 2, "minute": 27}
